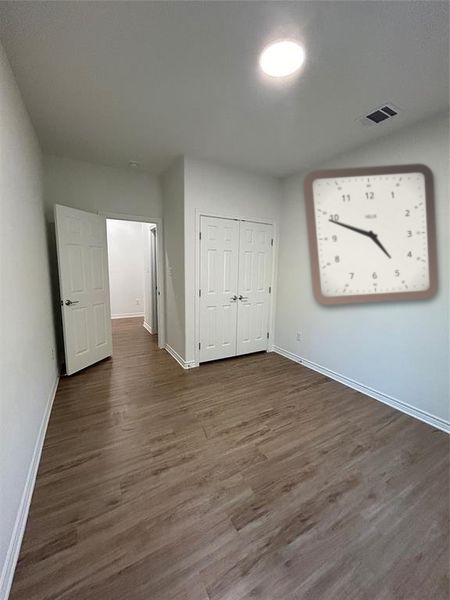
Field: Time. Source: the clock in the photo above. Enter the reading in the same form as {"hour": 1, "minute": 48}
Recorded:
{"hour": 4, "minute": 49}
